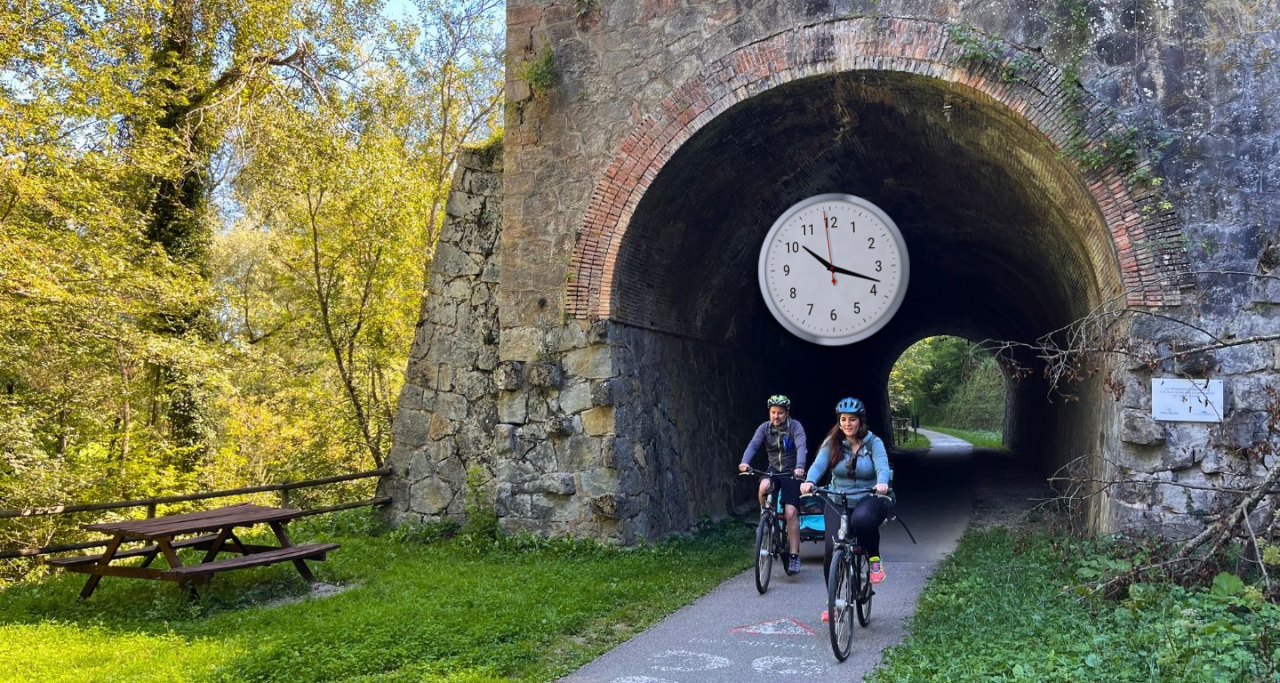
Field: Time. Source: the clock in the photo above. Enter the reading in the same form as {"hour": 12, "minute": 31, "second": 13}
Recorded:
{"hour": 10, "minute": 17, "second": 59}
